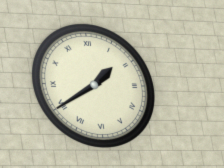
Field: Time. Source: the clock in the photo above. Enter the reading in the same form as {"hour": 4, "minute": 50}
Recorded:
{"hour": 1, "minute": 40}
